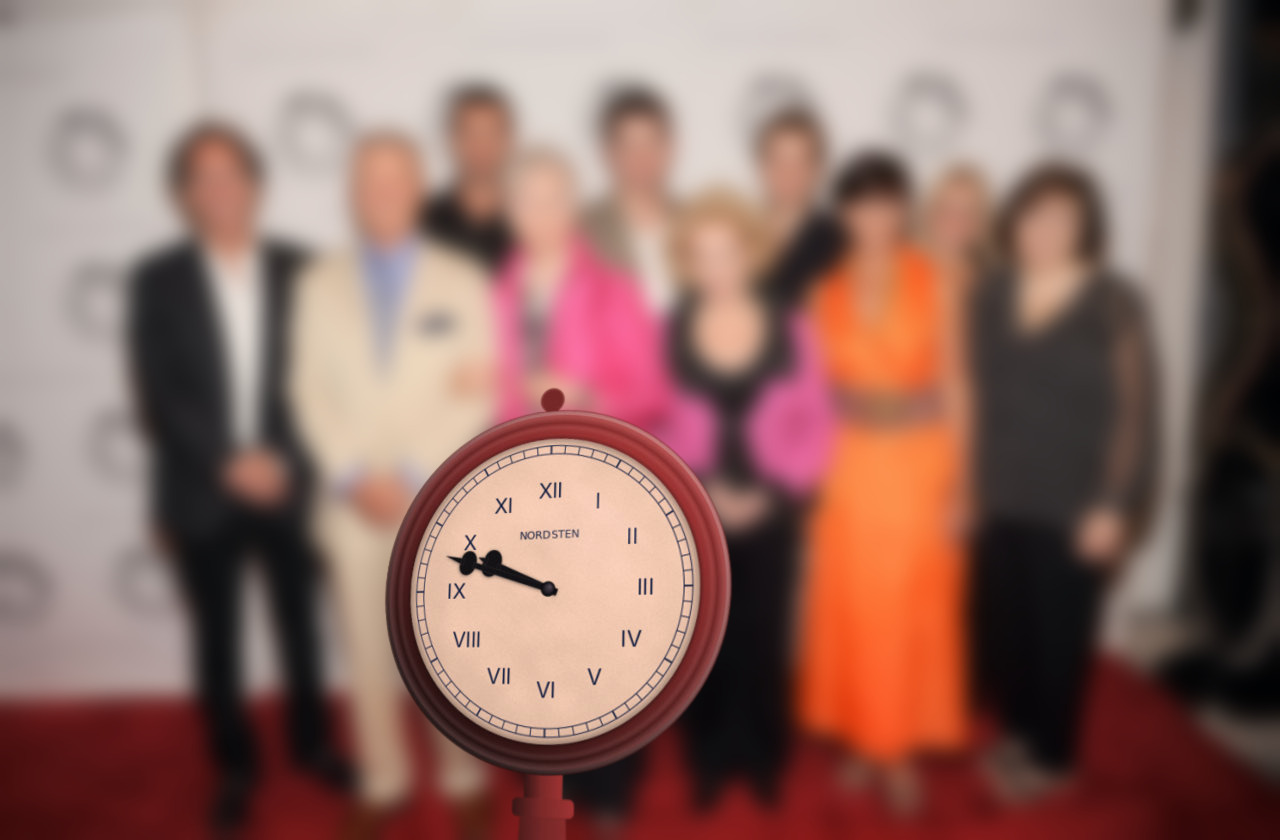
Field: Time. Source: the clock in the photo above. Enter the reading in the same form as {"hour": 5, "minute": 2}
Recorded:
{"hour": 9, "minute": 48}
